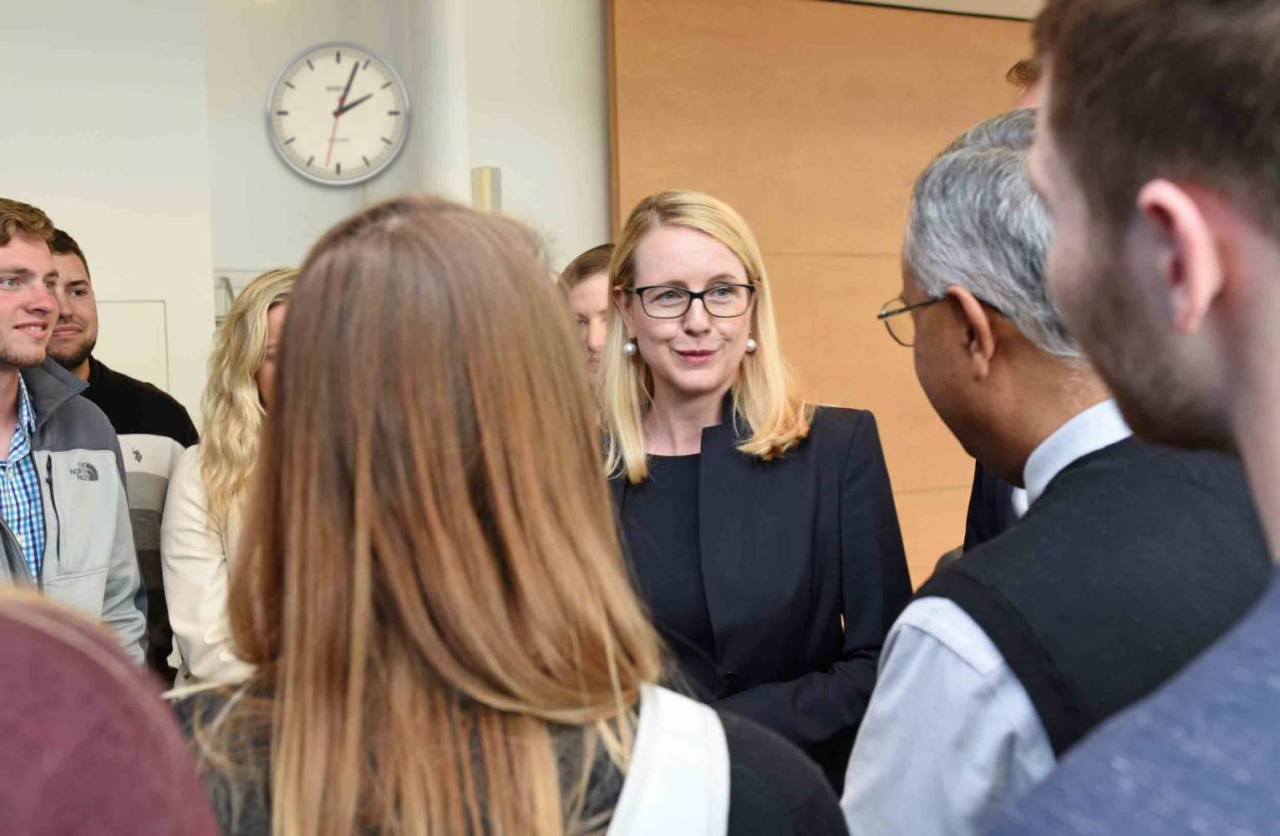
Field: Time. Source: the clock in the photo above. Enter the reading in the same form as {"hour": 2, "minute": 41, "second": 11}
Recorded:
{"hour": 2, "minute": 3, "second": 32}
